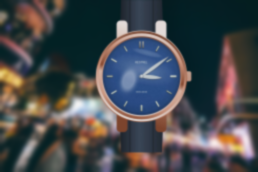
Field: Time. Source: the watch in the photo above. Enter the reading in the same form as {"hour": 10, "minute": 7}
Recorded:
{"hour": 3, "minute": 9}
